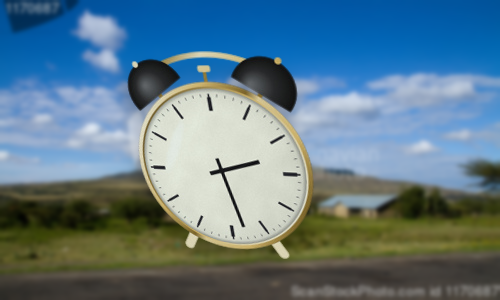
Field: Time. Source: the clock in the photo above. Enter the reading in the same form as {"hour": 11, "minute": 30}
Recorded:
{"hour": 2, "minute": 28}
